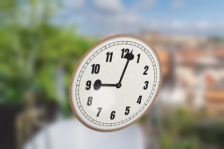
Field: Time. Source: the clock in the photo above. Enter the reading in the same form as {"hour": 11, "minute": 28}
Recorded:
{"hour": 9, "minute": 2}
